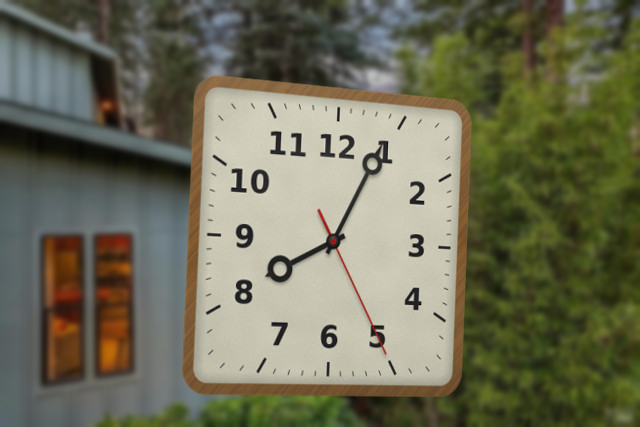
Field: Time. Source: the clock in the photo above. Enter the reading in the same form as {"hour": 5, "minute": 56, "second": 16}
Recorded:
{"hour": 8, "minute": 4, "second": 25}
